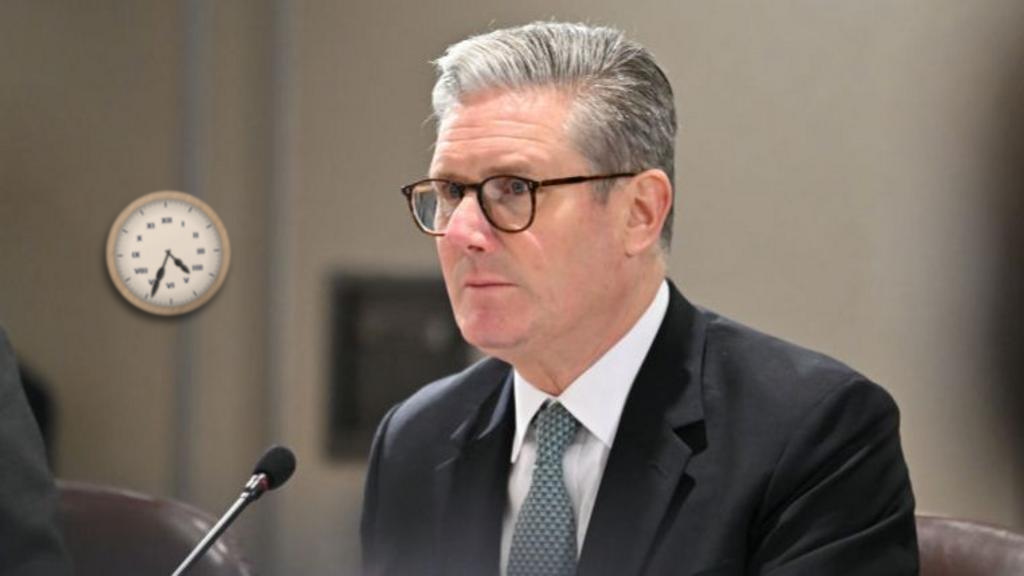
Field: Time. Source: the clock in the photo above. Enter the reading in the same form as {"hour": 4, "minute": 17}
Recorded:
{"hour": 4, "minute": 34}
